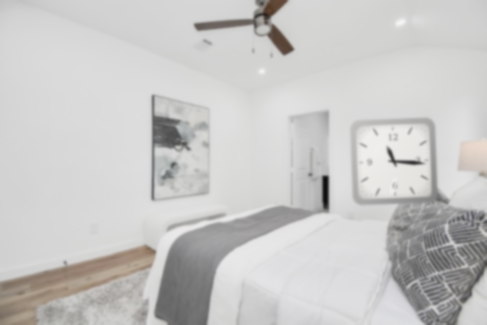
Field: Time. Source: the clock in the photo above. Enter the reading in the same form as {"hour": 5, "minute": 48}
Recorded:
{"hour": 11, "minute": 16}
